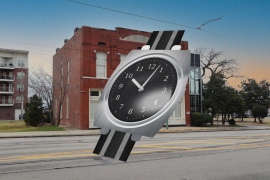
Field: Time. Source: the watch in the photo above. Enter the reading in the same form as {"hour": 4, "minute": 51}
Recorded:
{"hour": 10, "minute": 3}
